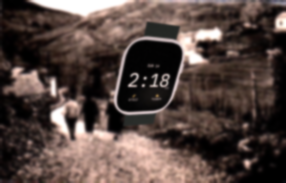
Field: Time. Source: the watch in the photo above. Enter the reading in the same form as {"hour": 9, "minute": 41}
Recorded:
{"hour": 2, "minute": 18}
